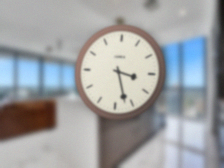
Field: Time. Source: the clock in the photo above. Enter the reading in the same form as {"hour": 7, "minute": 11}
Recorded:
{"hour": 3, "minute": 27}
